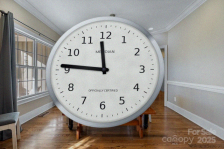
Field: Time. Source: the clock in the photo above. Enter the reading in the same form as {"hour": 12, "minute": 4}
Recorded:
{"hour": 11, "minute": 46}
